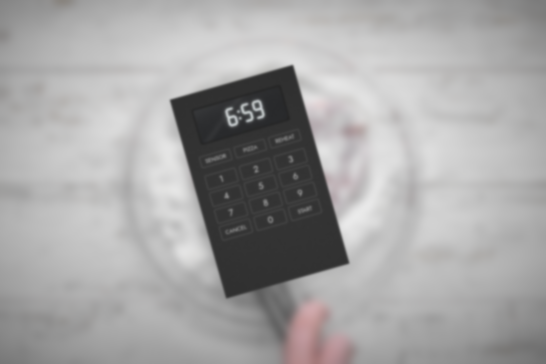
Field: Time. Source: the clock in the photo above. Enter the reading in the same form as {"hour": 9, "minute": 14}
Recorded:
{"hour": 6, "minute": 59}
